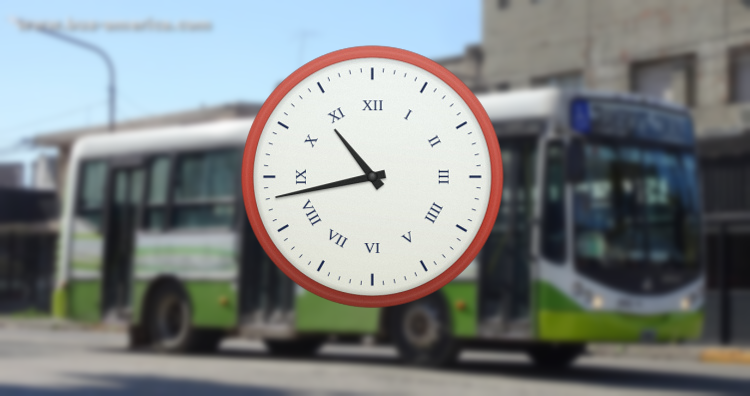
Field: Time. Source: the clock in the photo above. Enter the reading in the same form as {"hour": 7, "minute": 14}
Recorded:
{"hour": 10, "minute": 43}
